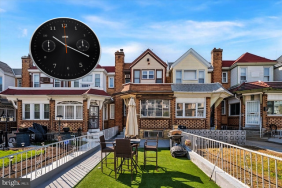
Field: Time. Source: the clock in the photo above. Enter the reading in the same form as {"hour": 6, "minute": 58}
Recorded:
{"hour": 10, "minute": 20}
